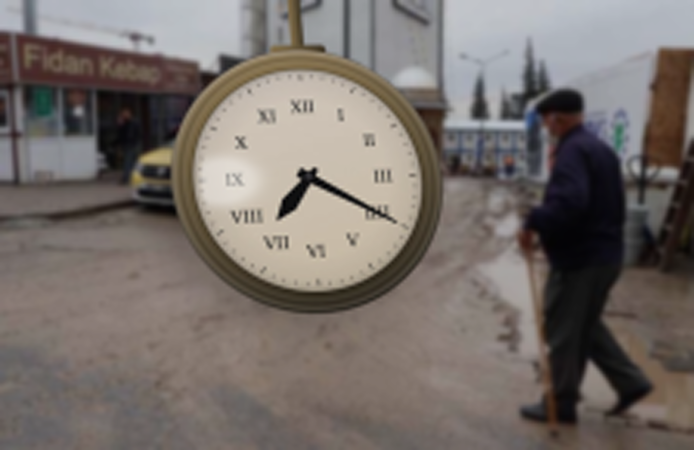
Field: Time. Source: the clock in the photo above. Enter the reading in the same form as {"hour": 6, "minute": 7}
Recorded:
{"hour": 7, "minute": 20}
